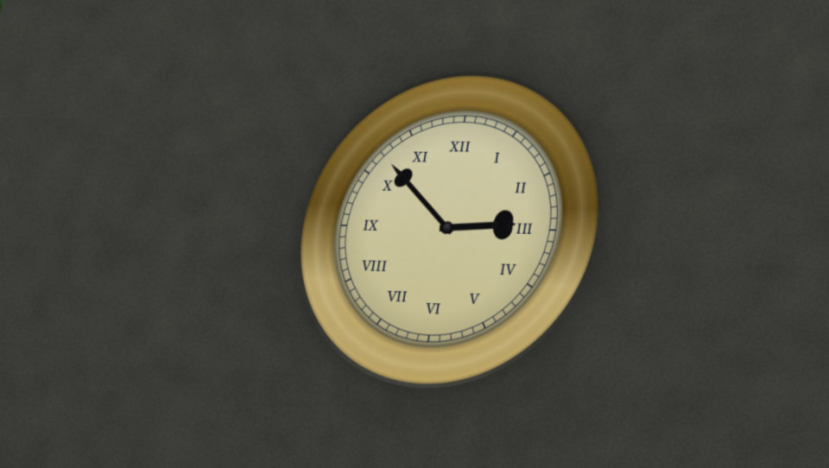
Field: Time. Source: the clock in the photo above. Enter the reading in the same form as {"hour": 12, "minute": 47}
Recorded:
{"hour": 2, "minute": 52}
